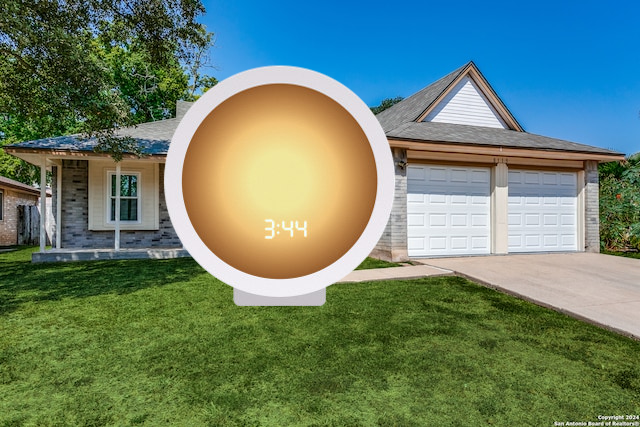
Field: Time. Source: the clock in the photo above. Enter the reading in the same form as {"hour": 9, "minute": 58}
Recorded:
{"hour": 3, "minute": 44}
